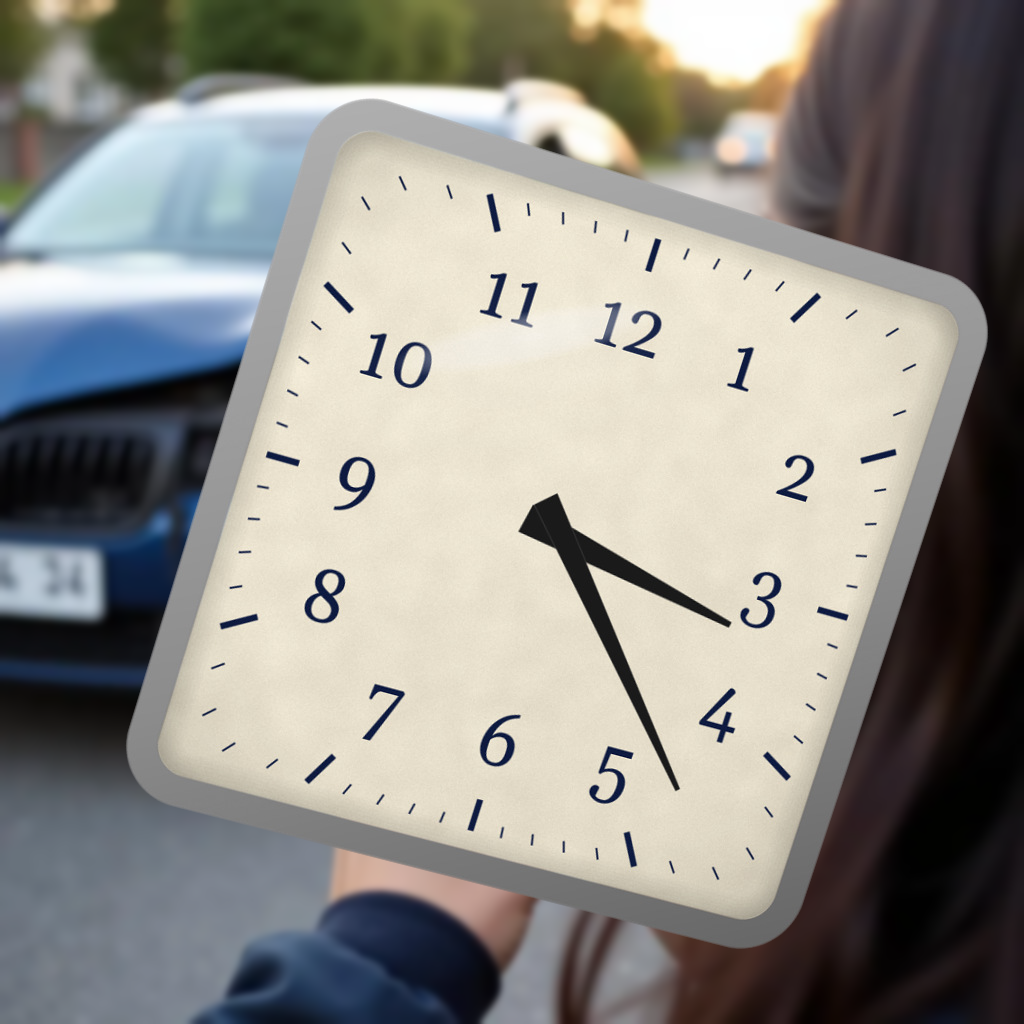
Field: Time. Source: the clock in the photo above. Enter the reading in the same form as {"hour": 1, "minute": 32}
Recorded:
{"hour": 3, "minute": 23}
